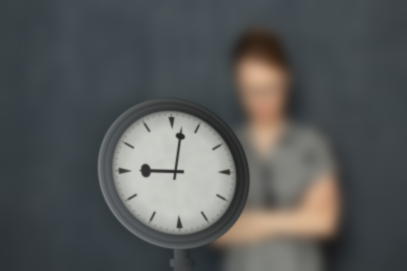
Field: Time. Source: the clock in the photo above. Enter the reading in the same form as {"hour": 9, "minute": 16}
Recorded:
{"hour": 9, "minute": 2}
